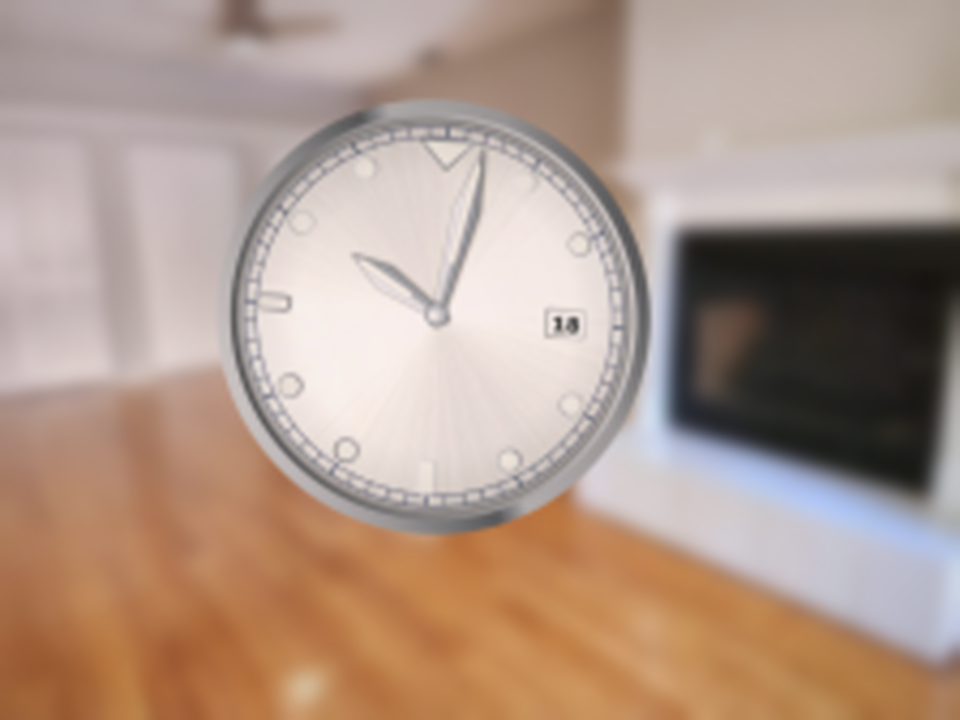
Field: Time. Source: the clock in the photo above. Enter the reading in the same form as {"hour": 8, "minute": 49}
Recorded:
{"hour": 10, "minute": 2}
